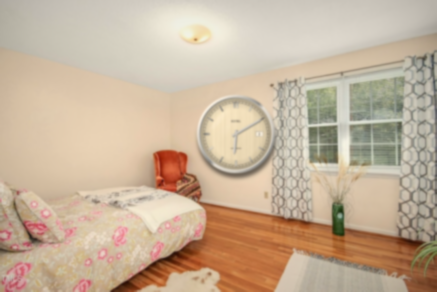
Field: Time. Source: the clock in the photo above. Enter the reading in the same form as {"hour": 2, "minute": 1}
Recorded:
{"hour": 6, "minute": 10}
